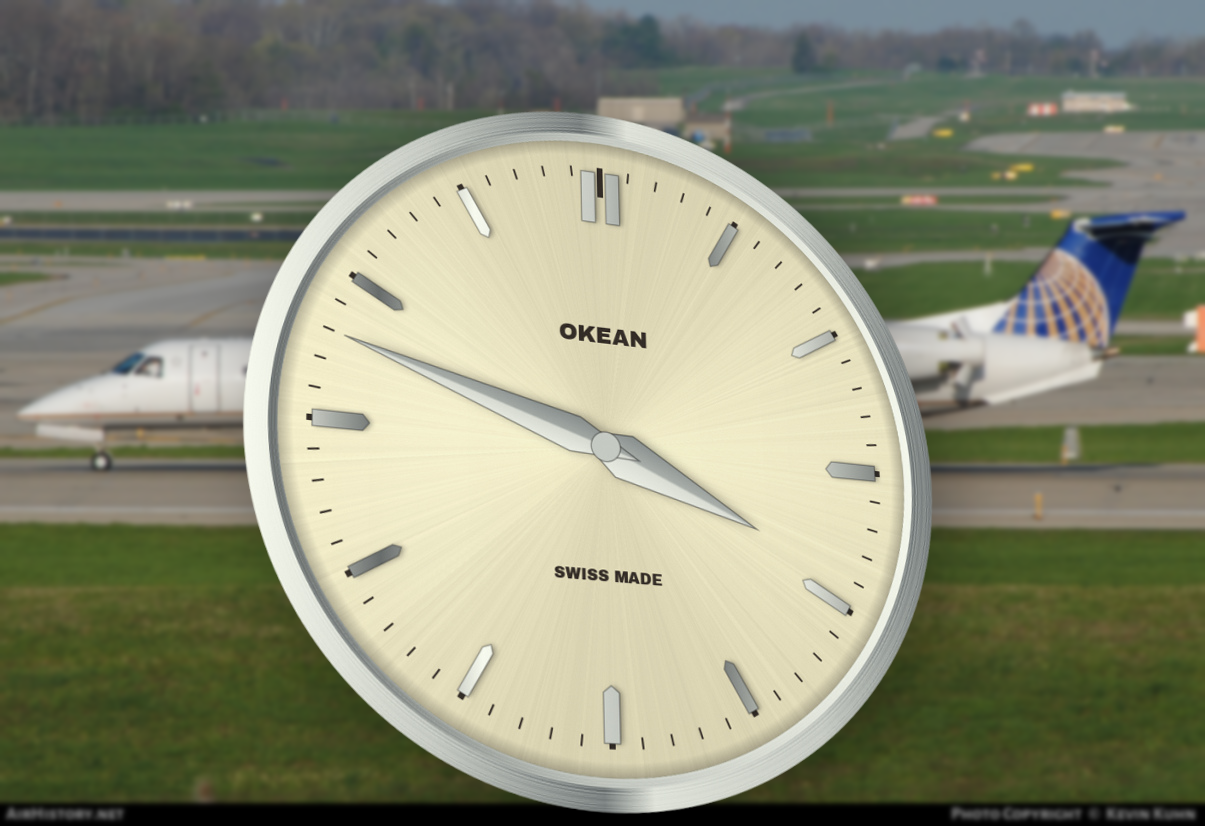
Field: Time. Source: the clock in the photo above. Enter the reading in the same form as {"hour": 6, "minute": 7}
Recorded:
{"hour": 3, "minute": 48}
